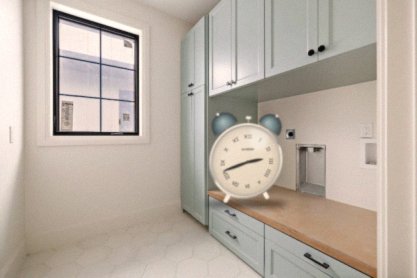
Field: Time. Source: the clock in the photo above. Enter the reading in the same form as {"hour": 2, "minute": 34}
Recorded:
{"hour": 2, "minute": 42}
